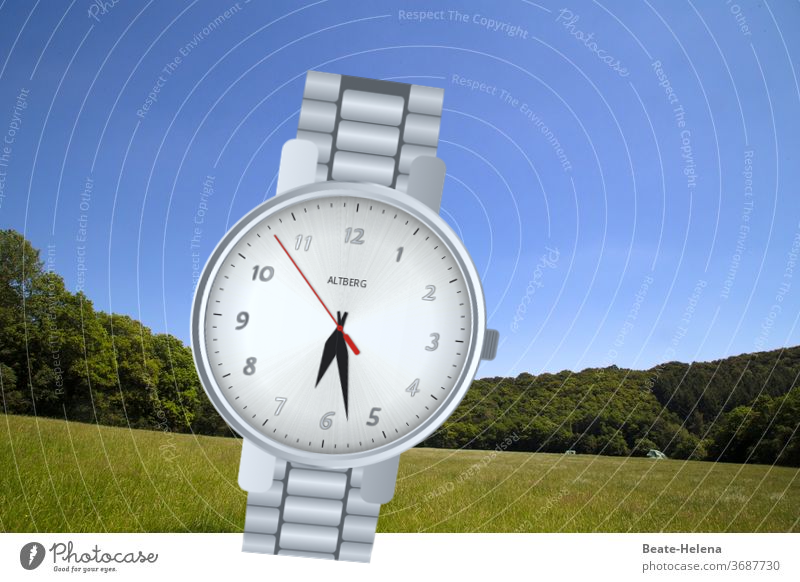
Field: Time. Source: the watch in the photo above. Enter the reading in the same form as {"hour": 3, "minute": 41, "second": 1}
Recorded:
{"hour": 6, "minute": 27, "second": 53}
